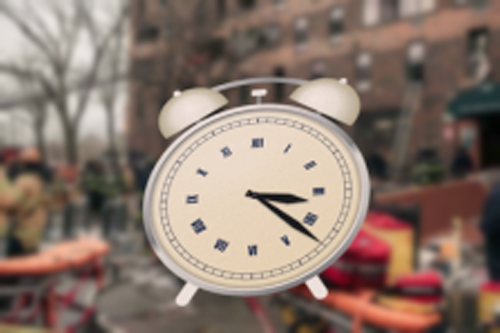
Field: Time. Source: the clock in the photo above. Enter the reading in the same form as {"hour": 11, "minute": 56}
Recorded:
{"hour": 3, "minute": 22}
